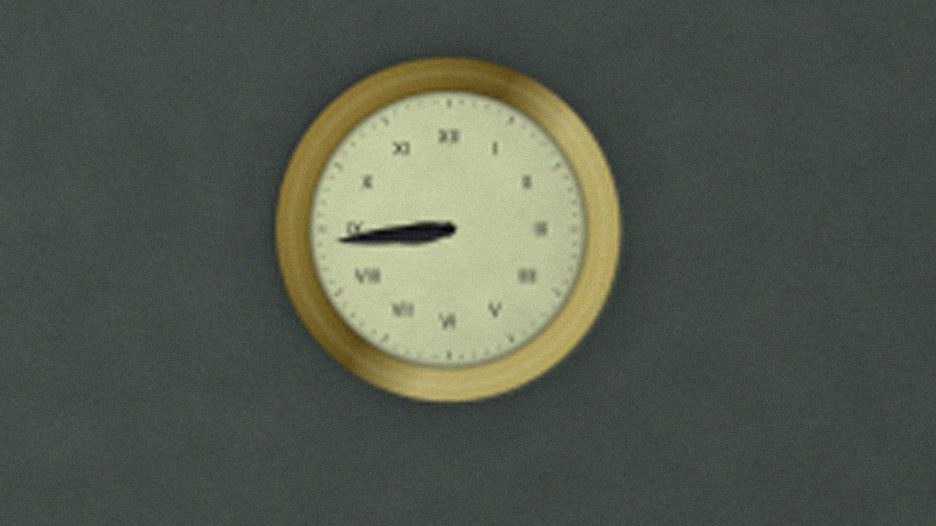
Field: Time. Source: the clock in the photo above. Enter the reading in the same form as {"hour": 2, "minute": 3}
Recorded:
{"hour": 8, "minute": 44}
